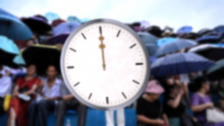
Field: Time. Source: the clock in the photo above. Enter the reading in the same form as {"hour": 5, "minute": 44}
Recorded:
{"hour": 12, "minute": 0}
